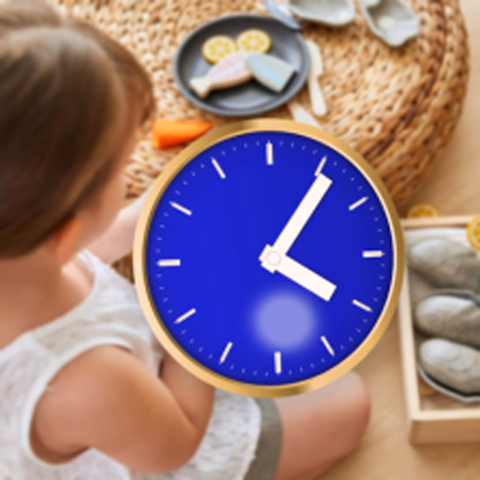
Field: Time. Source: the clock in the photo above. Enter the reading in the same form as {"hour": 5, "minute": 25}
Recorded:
{"hour": 4, "minute": 6}
